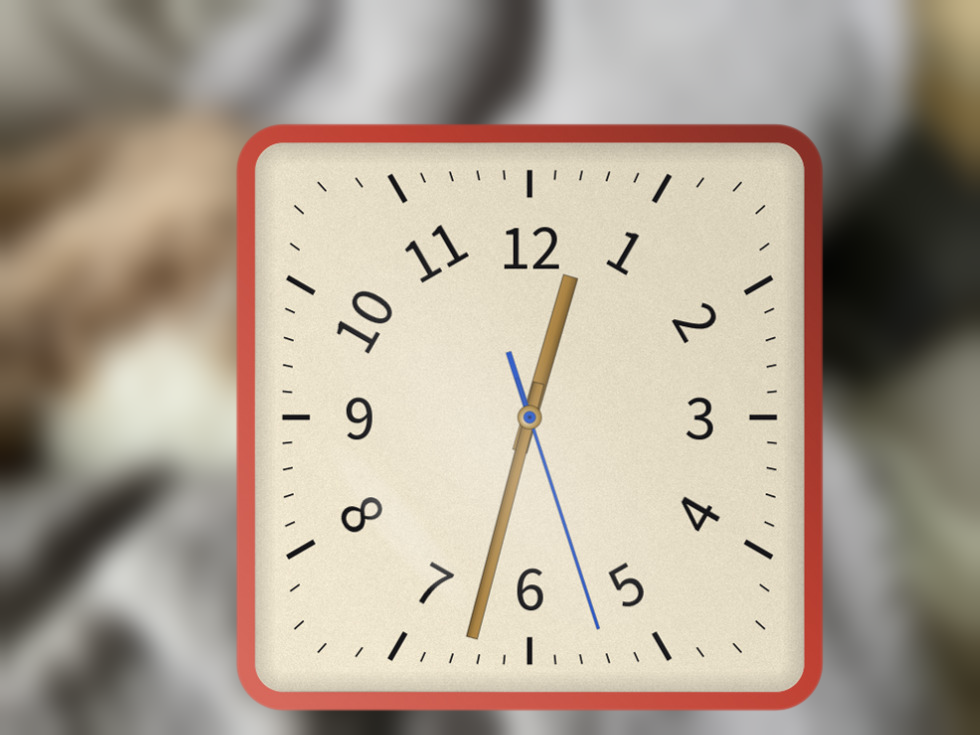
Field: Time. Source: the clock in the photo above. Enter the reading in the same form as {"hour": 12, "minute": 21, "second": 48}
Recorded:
{"hour": 12, "minute": 32, "second": 27}
